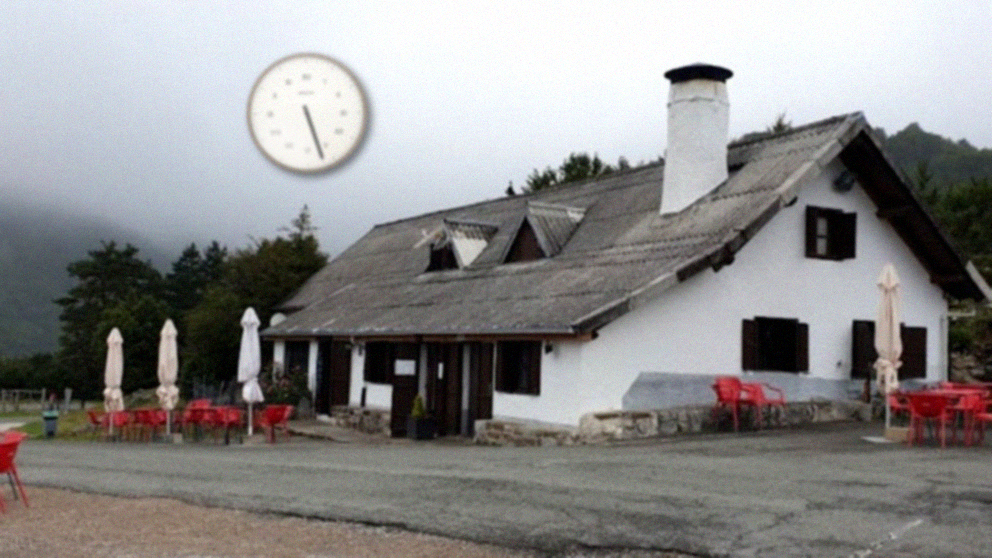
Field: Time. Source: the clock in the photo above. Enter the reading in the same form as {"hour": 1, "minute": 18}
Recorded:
{"hour": 5, "minute": 27}
